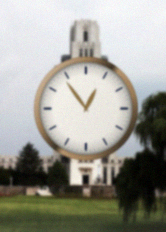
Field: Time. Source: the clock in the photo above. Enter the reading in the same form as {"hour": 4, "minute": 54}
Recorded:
{"hour": 12, "minute": 54}
